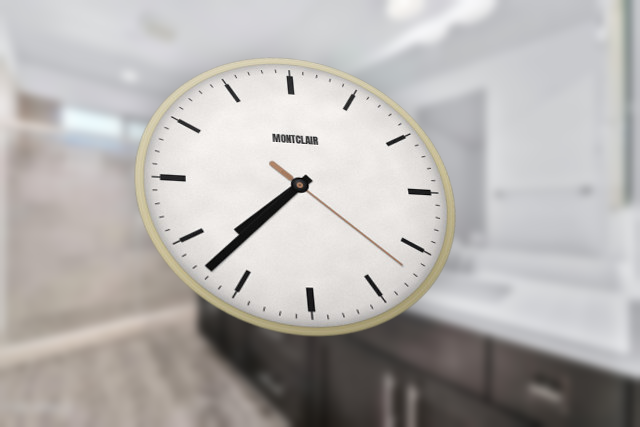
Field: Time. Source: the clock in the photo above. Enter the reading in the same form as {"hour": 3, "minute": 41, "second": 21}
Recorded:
{"hour": 7, "minute": 37, "second": 22}
